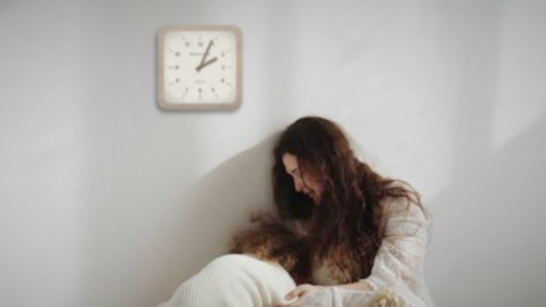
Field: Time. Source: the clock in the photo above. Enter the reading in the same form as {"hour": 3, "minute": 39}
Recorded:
{"hour": 2, "minute": 4}
